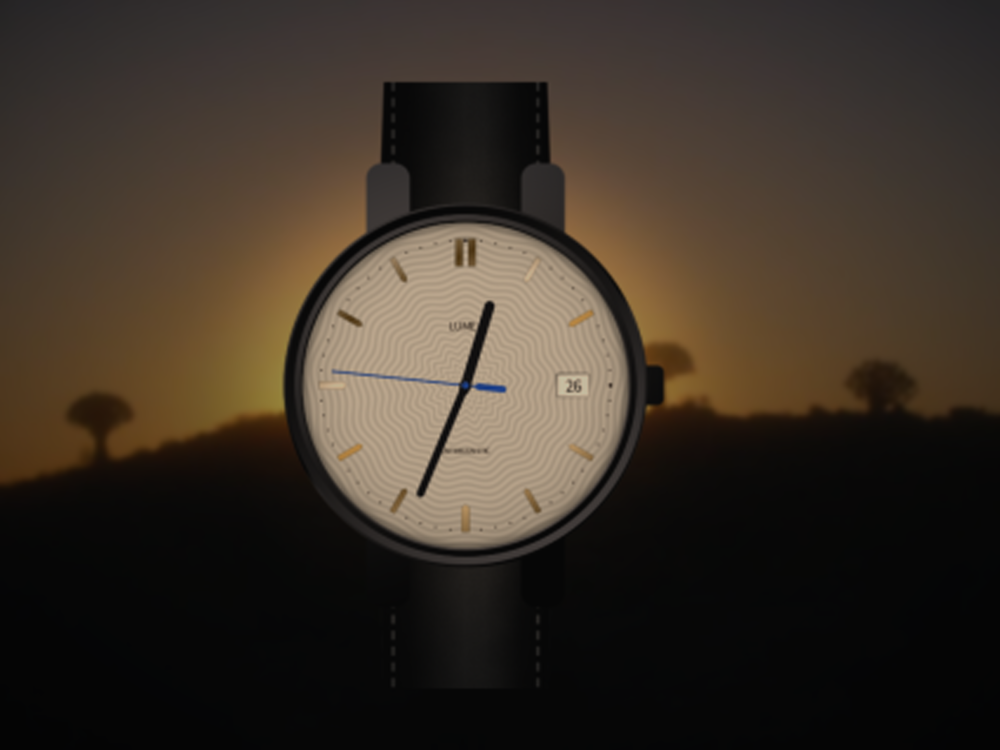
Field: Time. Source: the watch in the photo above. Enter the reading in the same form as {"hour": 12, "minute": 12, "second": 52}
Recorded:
{"hour": 12, "minute": 33, "second": 46}
